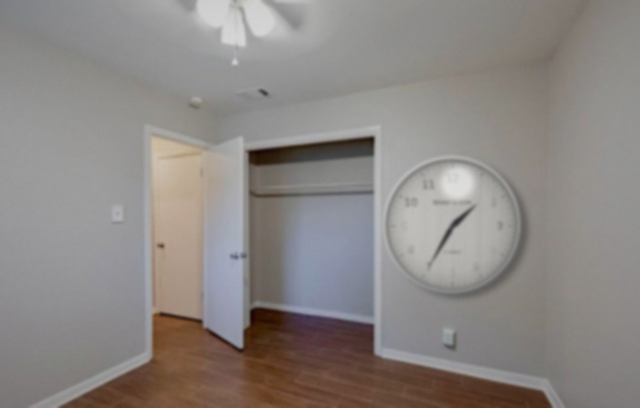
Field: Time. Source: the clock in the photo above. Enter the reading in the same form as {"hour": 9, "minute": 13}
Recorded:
{"hour": 1, "minute": 35}
